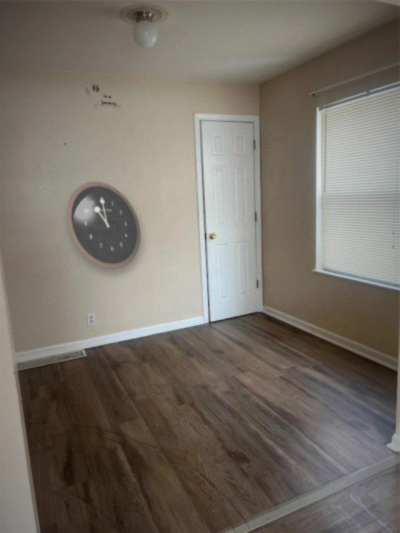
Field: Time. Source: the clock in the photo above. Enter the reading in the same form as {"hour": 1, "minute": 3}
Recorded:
{"hour": 11, "minute": 0}
